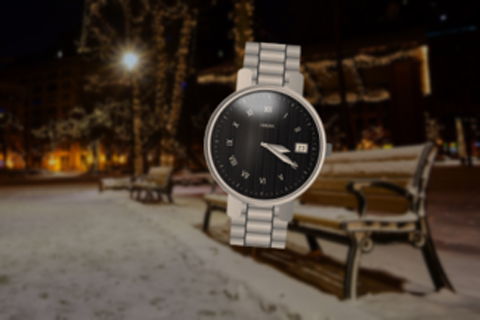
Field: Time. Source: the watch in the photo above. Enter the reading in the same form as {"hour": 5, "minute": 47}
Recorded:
{"hour": 3, "minute": 20}
